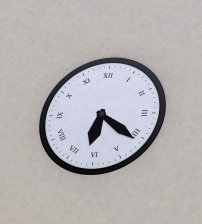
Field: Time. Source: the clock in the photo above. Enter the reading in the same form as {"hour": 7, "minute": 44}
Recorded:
{"hour": 6, "minute": 21}
